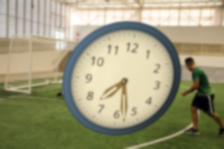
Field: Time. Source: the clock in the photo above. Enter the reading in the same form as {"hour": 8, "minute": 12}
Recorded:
{"hour": 7, "minute": 28}
